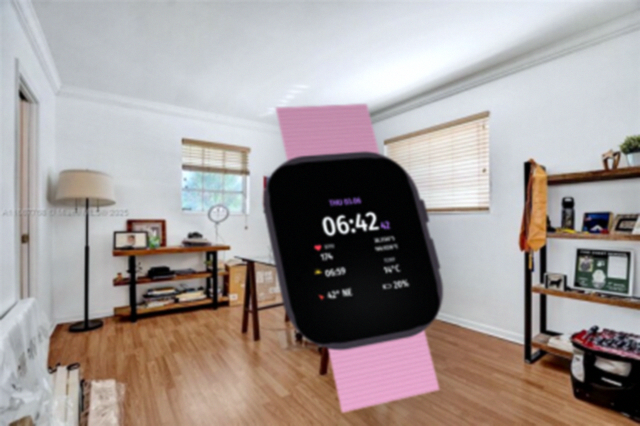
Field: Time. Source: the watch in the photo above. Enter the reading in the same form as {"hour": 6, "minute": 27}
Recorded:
{"hour": 6, "minute": 42}
